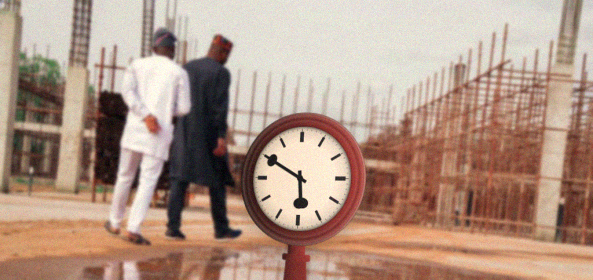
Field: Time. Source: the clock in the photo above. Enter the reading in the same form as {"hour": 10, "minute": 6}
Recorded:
{"hour": 5, "minute": 50}
